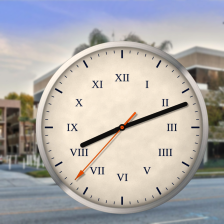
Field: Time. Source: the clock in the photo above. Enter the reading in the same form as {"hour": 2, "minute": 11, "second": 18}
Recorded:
{"hour": 8, "minute": 11, "second": 37}
